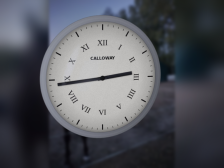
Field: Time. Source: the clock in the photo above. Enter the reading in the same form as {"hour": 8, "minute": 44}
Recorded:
{"hour": 2, "minute": 44}
